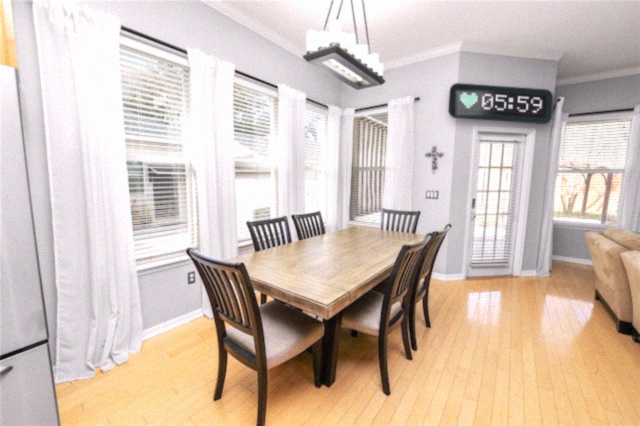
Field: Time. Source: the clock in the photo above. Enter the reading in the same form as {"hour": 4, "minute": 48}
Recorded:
{"hour": 5, "minute": 59}
